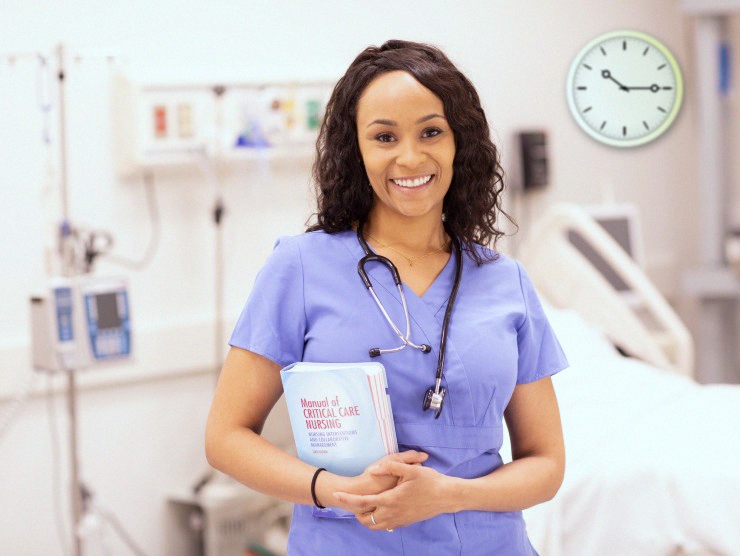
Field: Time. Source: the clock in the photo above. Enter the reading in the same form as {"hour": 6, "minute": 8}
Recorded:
{"hour": 10, "minute": 15}
